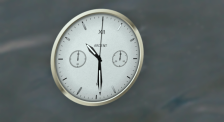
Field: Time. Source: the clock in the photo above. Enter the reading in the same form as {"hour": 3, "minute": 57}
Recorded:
{"hour": 10, "minute": 29}
